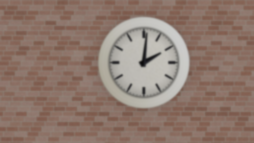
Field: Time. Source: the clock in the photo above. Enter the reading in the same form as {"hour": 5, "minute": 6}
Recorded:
{"hour": 2, "minute": 1}
